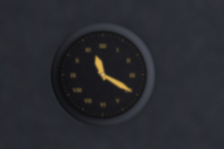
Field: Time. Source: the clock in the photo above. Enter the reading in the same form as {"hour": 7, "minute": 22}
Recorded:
{"hour": 11, "minute": 20}
